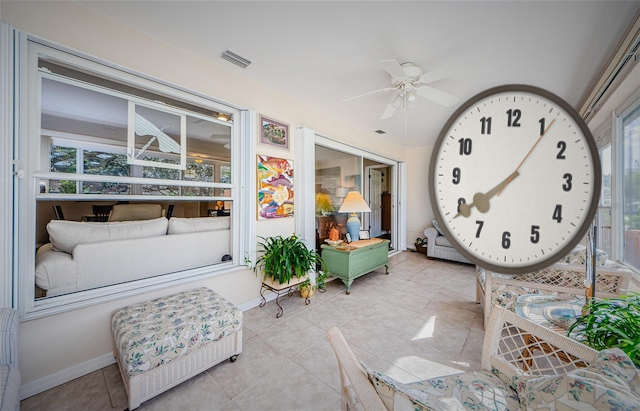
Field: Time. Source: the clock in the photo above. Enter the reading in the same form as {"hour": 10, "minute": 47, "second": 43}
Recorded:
{"hour": 7, "minute": 39, "second": 6}
